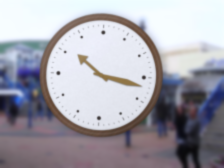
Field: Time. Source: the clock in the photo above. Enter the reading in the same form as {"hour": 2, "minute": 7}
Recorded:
{"hour": 10, "minute": 17}
